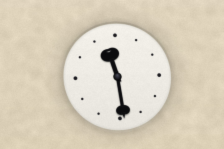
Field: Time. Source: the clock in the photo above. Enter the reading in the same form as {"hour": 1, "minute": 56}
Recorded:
{"hour": 11, "minute": 29}
